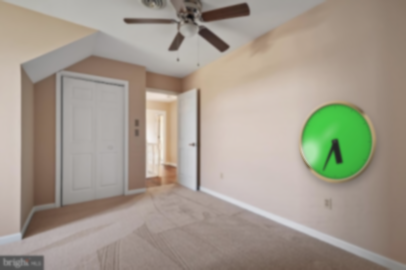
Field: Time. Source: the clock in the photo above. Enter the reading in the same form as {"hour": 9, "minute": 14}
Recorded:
{"hour": 5, "minute": 34}
